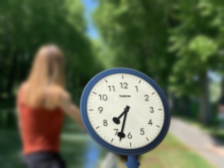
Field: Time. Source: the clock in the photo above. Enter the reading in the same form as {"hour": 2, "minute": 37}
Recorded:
{"hour": 7, "minute": 33}
